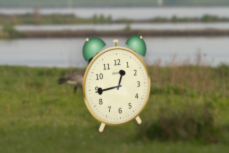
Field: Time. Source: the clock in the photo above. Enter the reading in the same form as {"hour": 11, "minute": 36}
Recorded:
{"hour": 12, "minute": 44}
